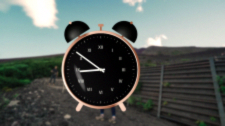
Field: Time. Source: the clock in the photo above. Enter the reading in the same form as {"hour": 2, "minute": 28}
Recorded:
{"hour": 8, "minute": 51}
